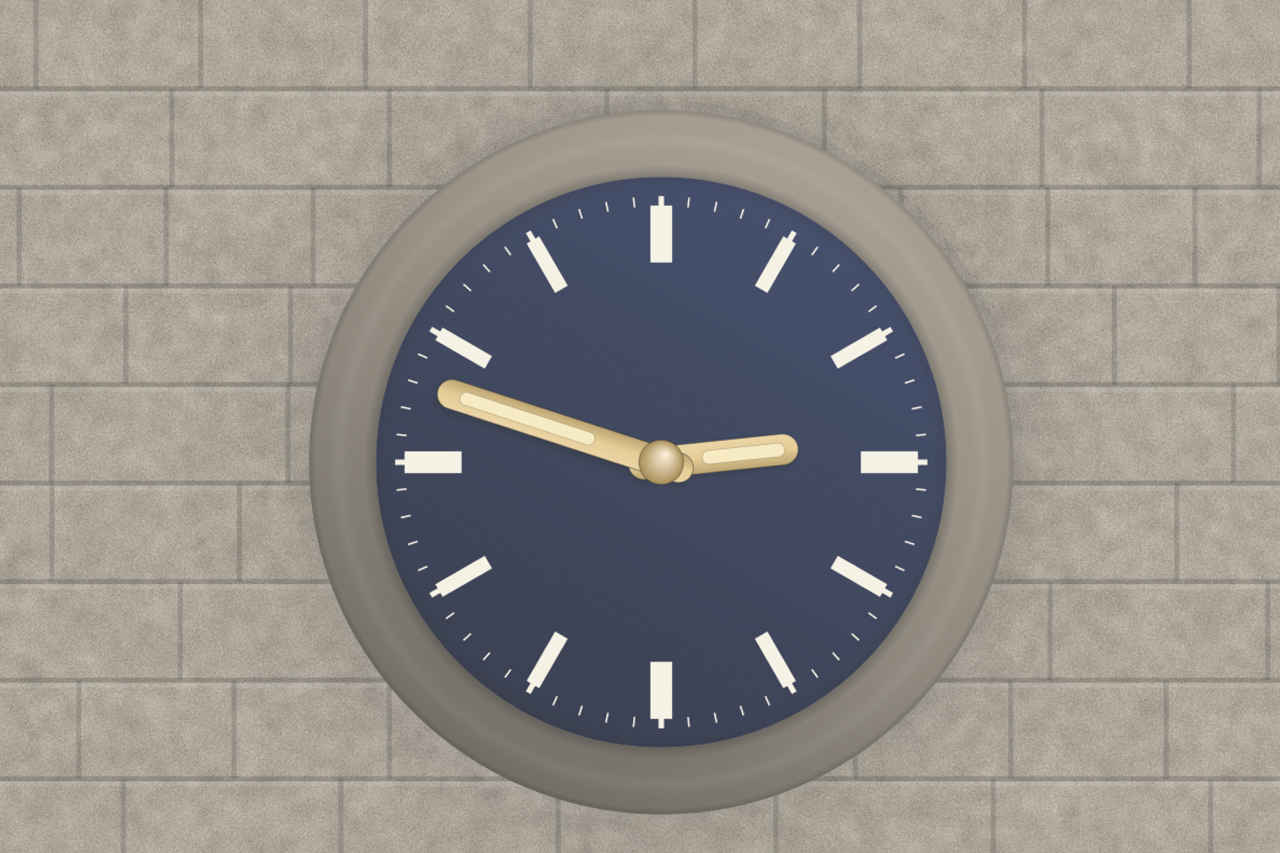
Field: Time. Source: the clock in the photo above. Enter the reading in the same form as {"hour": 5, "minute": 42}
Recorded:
{"hour": 2, "minute": 48}
